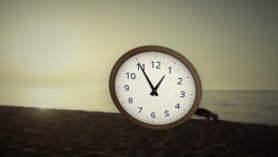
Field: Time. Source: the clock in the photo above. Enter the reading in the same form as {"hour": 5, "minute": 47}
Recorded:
{"hour": 12, "minute": 55}
